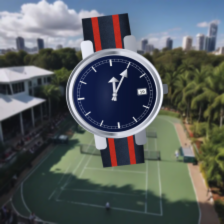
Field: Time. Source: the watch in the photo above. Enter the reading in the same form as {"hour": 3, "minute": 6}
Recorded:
{"hour": 12, "minute": 5}
